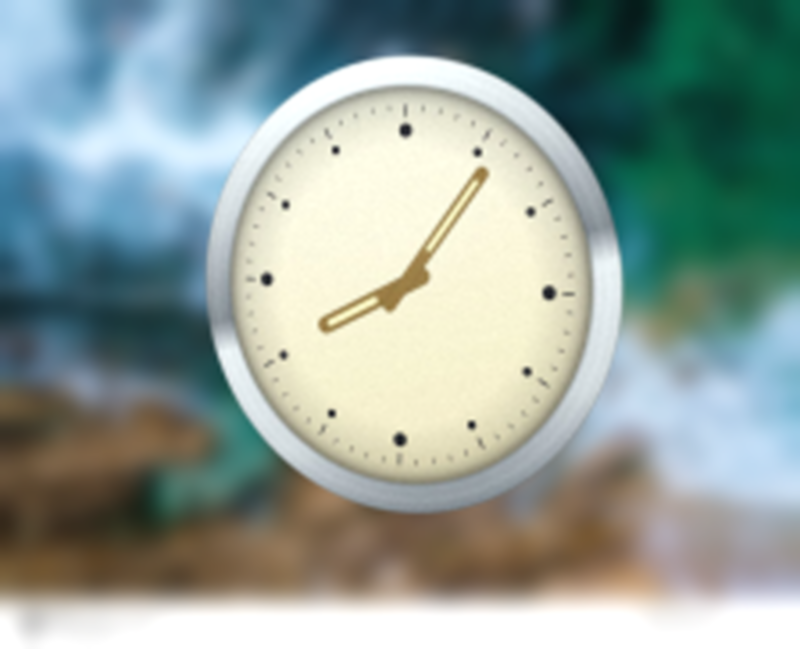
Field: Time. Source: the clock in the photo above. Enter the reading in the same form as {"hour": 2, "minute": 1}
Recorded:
{"hour": 8, "minute": 6}
